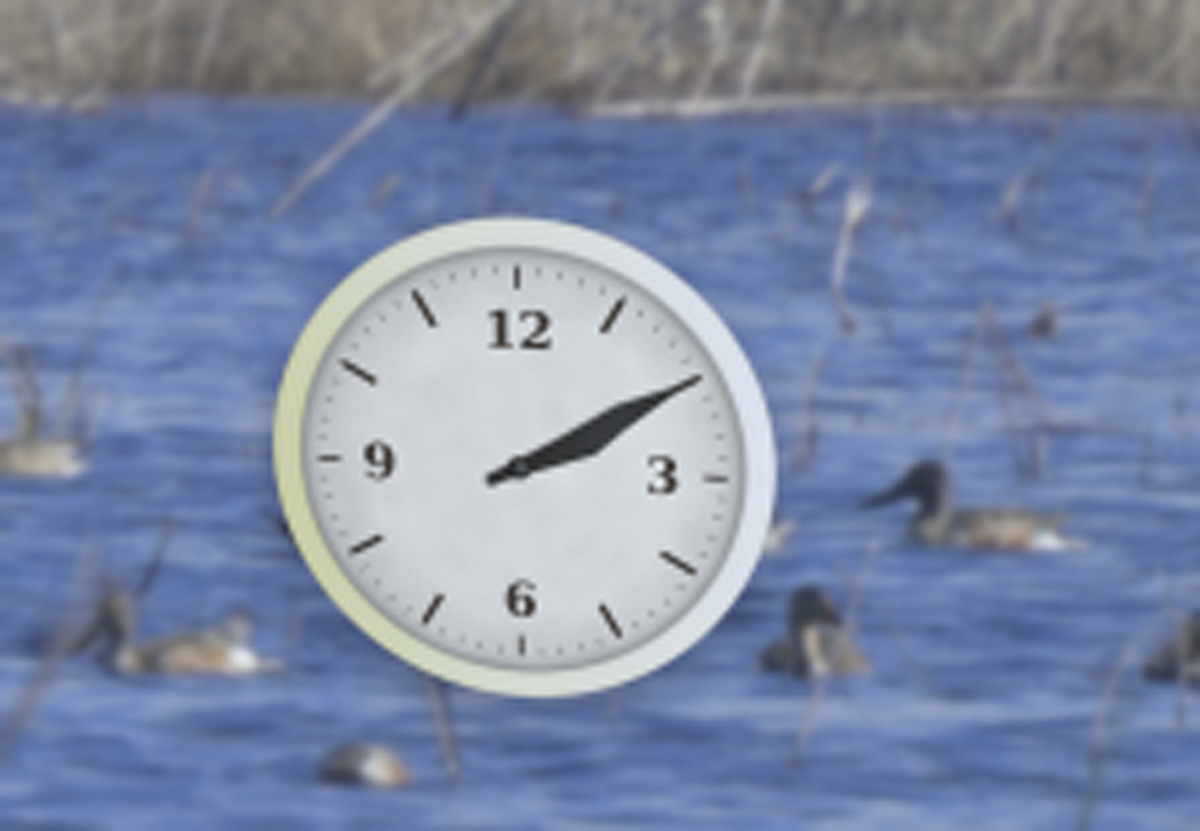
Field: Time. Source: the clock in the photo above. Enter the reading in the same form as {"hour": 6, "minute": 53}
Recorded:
{"hour": 2, "minute": 10}
